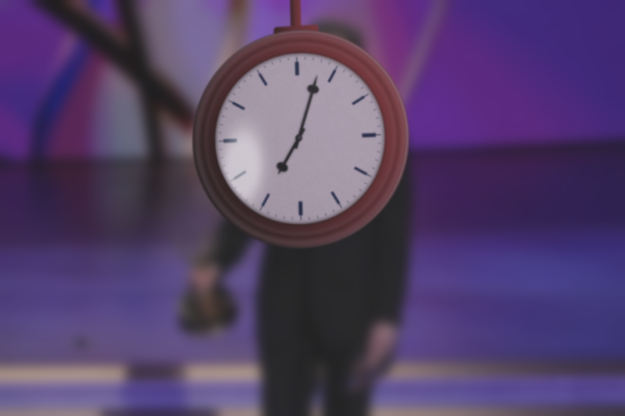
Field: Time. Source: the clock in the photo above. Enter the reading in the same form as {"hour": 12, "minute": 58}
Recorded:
{"hour": 7, "minute": 3}
